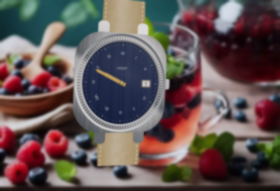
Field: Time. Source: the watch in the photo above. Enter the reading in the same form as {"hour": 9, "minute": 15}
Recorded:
{"hour": 9, "minute": 49}
